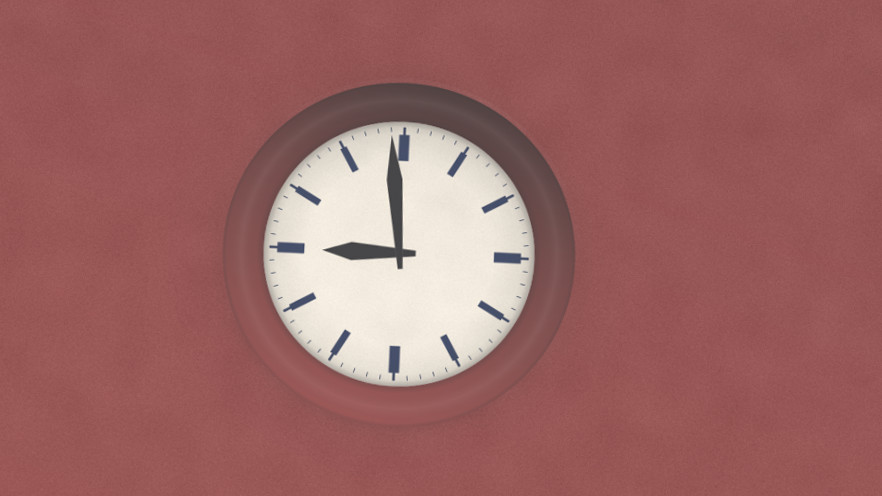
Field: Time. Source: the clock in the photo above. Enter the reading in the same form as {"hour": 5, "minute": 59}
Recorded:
{"hour": 8, "minute": 59}
